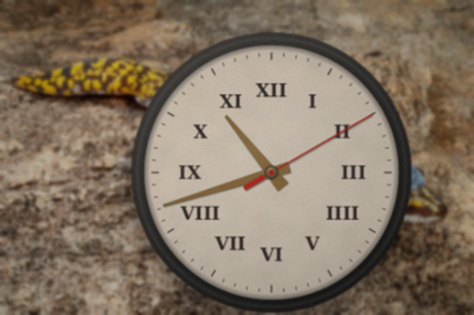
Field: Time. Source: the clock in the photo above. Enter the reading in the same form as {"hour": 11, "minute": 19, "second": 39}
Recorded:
{"hour": 10, "minute": 42, "second": 10}
